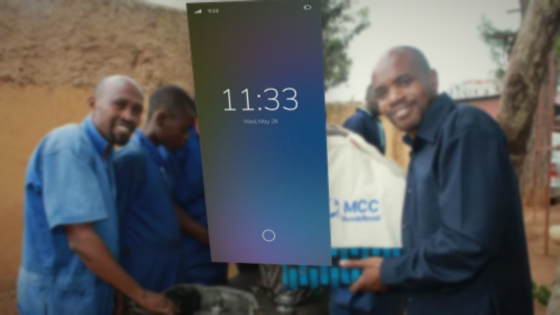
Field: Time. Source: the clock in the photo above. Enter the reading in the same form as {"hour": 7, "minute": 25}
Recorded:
{"hour": 11, "minute": 33}
